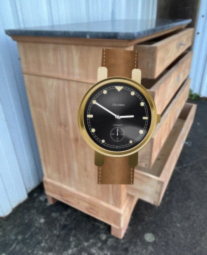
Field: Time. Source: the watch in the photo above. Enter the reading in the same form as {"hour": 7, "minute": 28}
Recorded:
{"hour": 2, "minute": 50}
